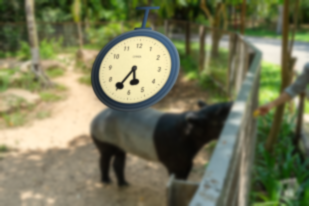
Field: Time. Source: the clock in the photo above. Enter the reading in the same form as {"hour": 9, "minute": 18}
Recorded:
{"hour": 5, "minute": 35}
